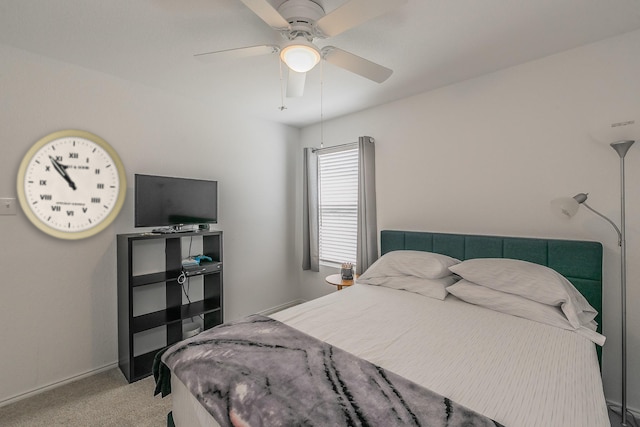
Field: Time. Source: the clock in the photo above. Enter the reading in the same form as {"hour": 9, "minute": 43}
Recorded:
{"hour": 10, "minute": 53}
